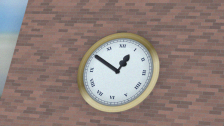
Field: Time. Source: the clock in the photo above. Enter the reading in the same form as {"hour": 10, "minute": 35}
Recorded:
{"hour": 12, "minute": 50}
